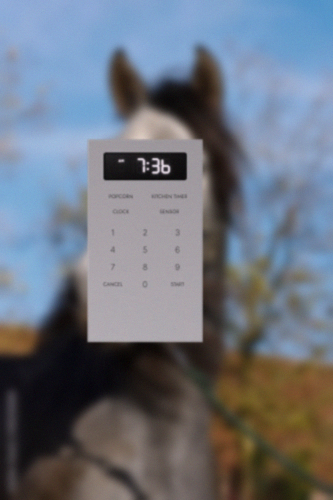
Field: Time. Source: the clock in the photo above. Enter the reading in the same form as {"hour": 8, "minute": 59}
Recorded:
{"hour": 7, "minute": 36}
